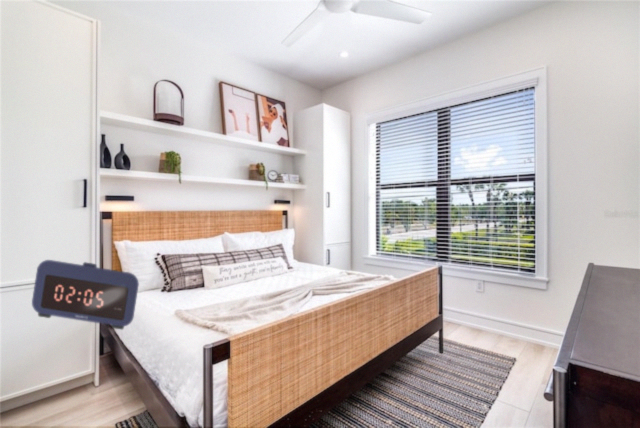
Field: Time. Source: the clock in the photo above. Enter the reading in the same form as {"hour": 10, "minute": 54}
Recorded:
{"hour": 2, "minute": 5}
